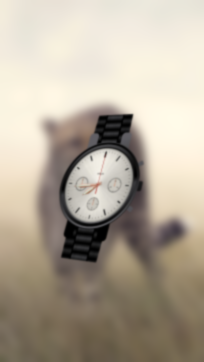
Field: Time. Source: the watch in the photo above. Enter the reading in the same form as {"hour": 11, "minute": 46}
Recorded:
{"hour": 7, "minute": 44}
